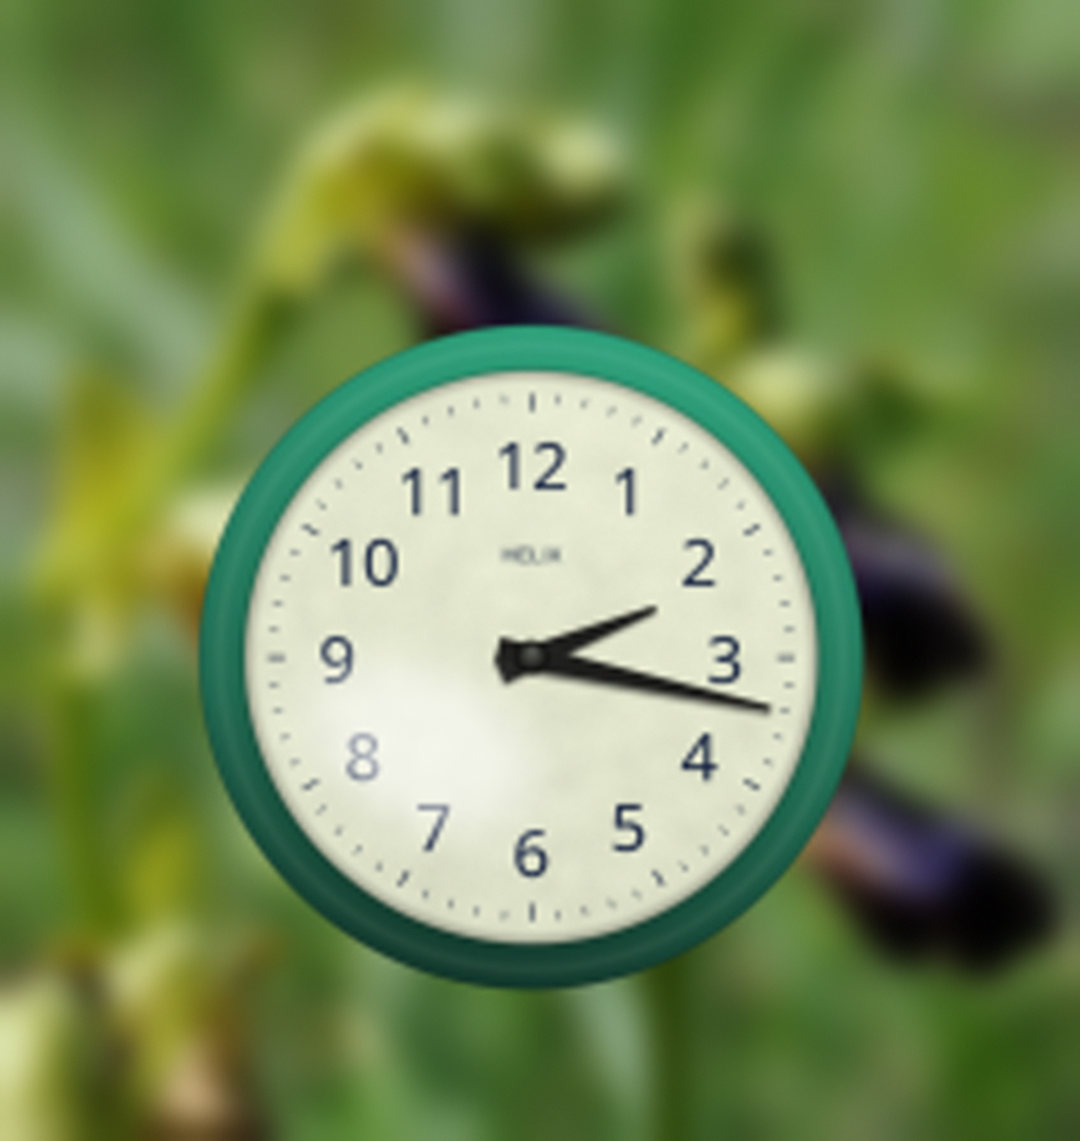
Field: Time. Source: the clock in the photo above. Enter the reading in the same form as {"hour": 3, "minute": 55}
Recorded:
{"hour": 2, "minute": 17}
